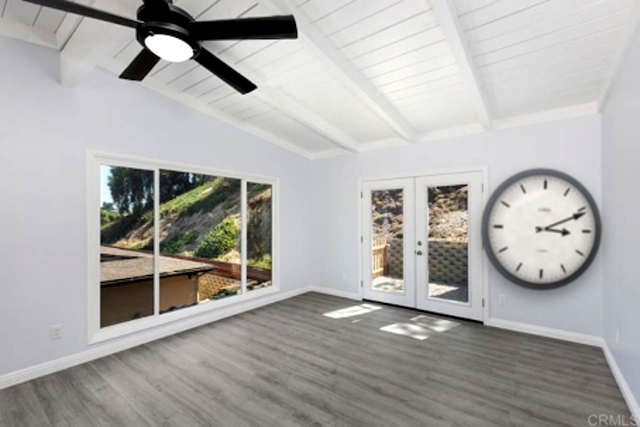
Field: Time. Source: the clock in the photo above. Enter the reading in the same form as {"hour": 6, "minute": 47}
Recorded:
{"hour": 3, "minute": 11}
